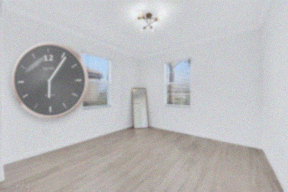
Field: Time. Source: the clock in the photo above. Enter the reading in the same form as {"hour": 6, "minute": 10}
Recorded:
{"hour": 6, "minute": 6}
